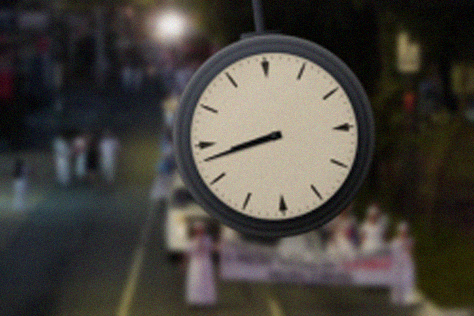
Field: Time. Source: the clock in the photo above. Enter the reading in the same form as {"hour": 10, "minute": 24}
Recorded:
{"hour": 8, "minute": 43}
